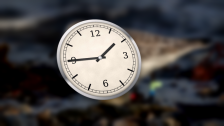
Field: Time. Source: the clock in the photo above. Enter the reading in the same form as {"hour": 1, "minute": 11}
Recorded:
{"hour": 1, "minute": 45}
